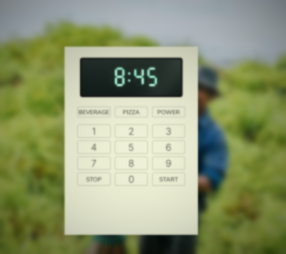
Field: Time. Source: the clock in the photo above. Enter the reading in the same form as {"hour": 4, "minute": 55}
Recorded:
{"hour": 8, "minute": 45}
